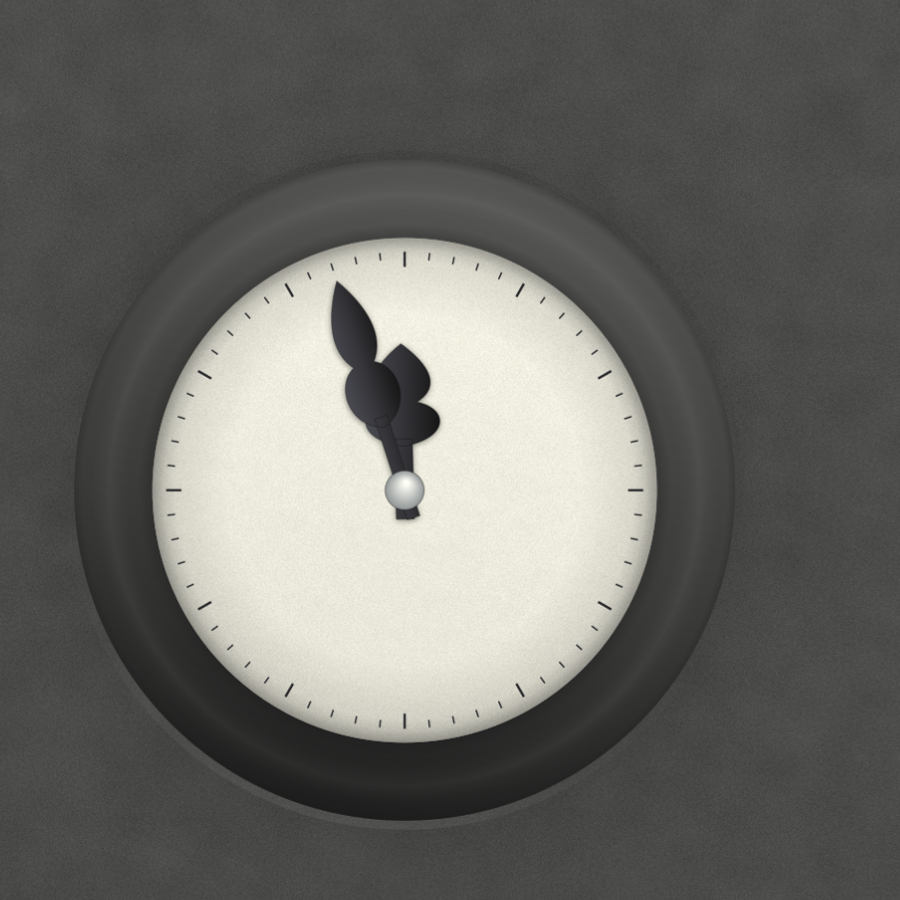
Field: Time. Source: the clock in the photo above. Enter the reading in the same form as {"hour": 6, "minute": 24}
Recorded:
{"hour": 11, "minute": 57}
